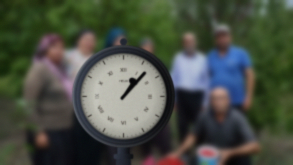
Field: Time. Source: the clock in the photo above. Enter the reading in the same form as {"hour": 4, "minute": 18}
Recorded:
{"hour": 1, "minute": 7}
